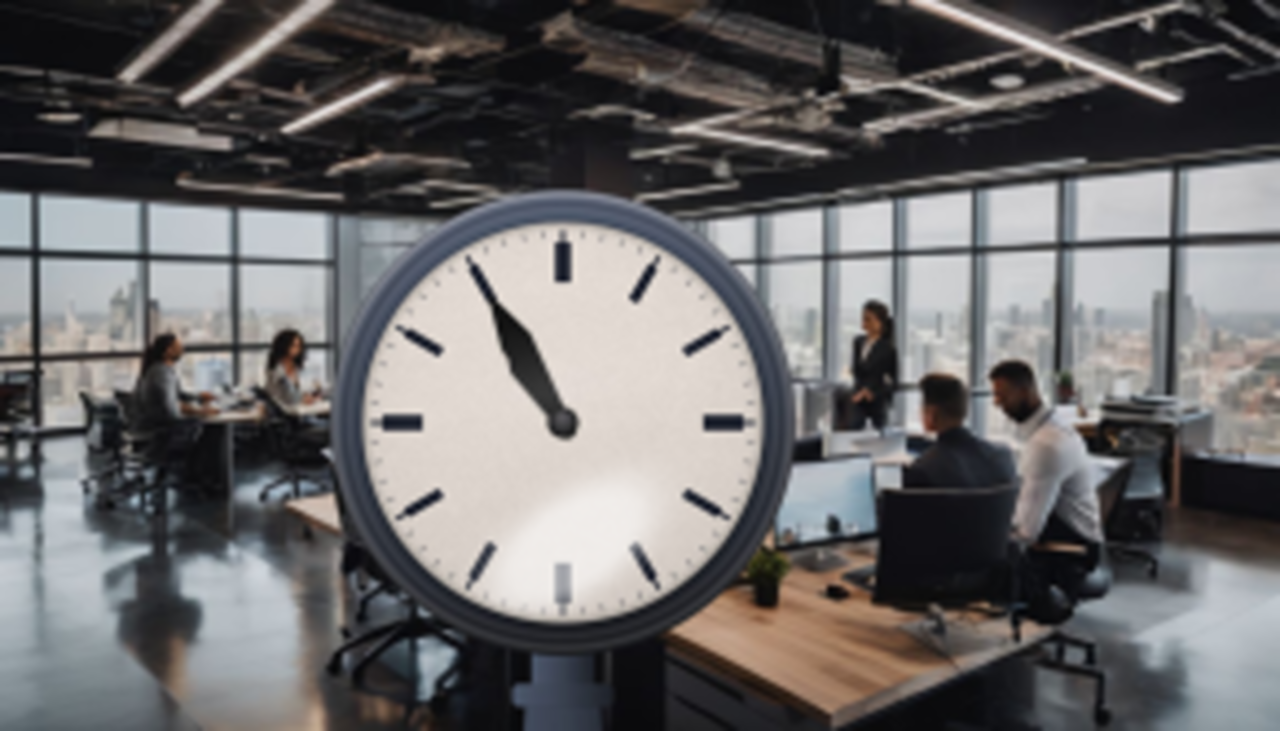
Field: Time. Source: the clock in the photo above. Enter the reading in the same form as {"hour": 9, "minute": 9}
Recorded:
{"hour": 10, "minute": 55}
